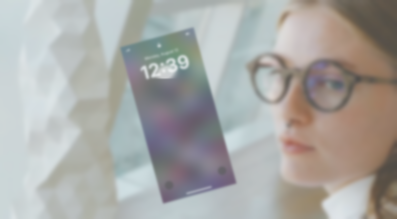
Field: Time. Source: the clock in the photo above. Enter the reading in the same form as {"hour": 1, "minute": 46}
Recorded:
{"hour": 12, "minute": 39}
